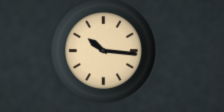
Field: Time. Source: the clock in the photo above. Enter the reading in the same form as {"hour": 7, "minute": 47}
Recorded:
{"hour": 10, "minute": 16}
